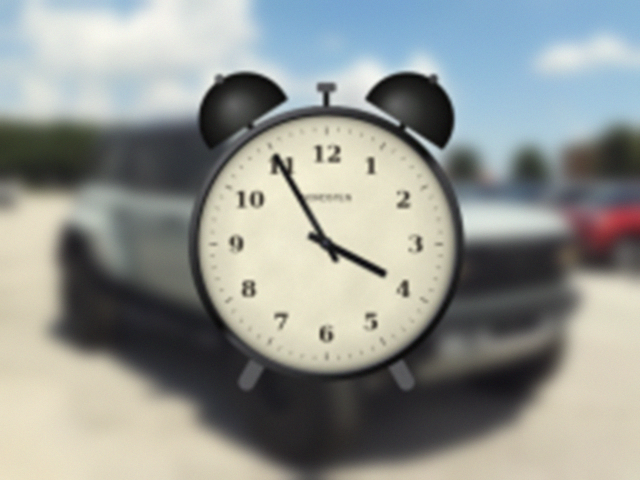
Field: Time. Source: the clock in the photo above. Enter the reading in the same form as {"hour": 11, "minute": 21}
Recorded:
{"hour": 3, "minute": 55}
